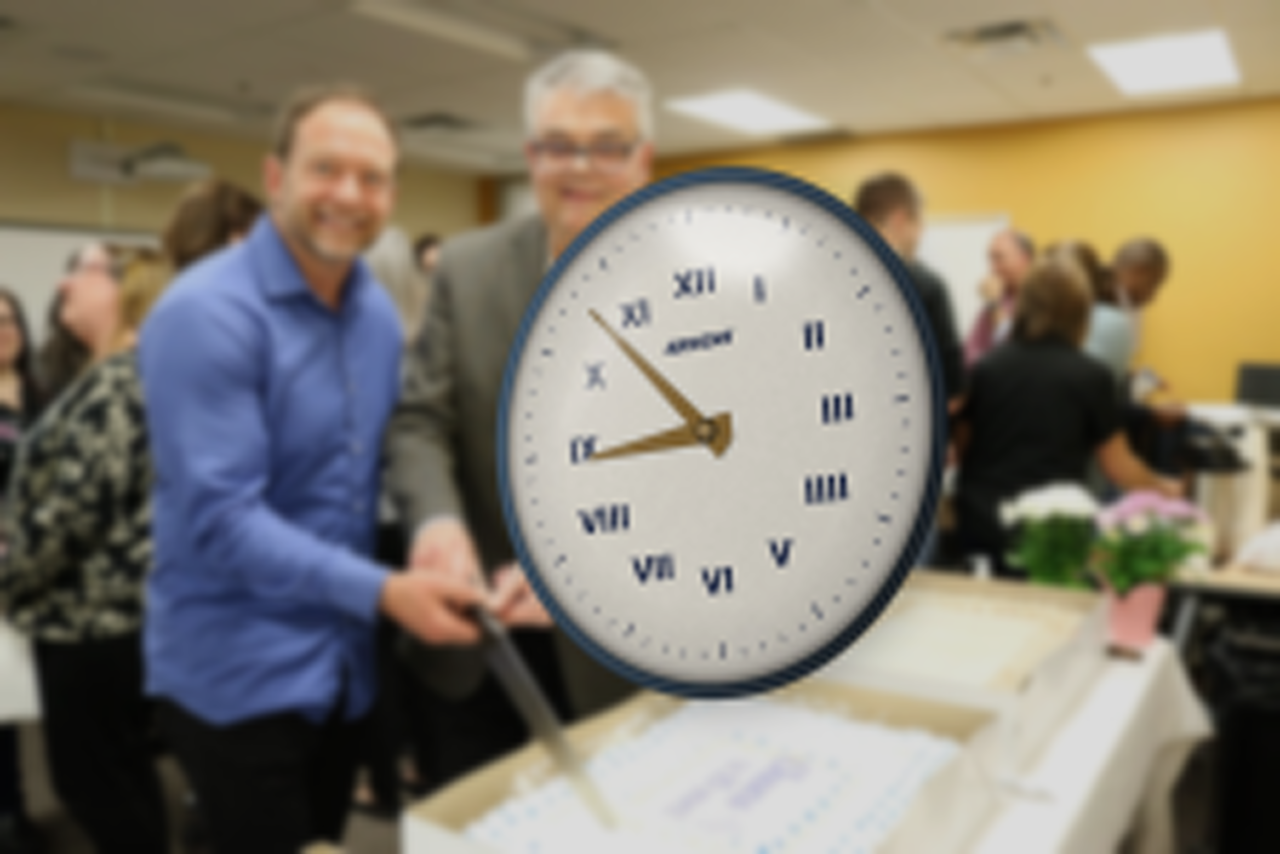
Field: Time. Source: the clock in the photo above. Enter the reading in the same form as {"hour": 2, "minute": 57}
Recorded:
{"hour": 8, "minute": 53}
